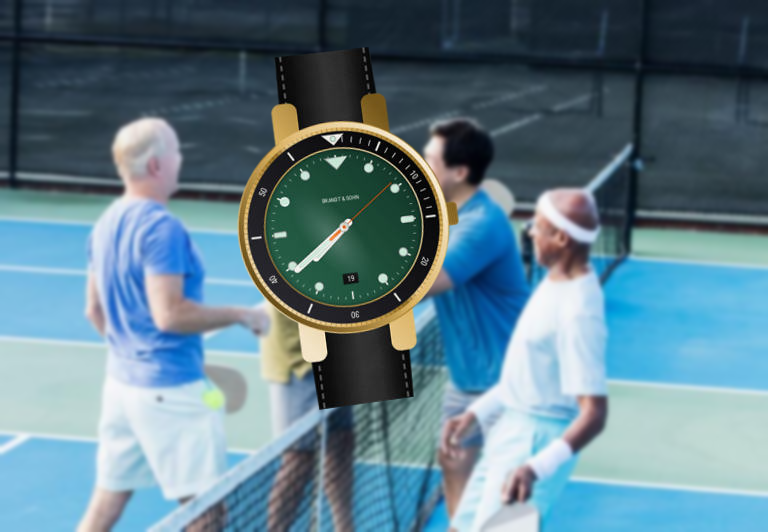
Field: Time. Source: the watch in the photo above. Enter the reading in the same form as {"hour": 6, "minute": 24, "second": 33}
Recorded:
{"hour": 7, "minute": 39, "second": 9}
